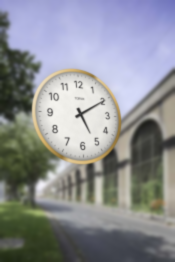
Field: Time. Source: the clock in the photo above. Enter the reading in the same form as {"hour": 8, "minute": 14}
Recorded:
{"hour": 5, "minute": 10}
